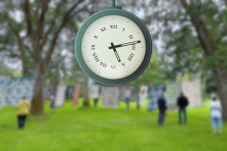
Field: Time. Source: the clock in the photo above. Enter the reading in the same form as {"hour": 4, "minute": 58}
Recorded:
{"hour": 5, "minute": 13}
